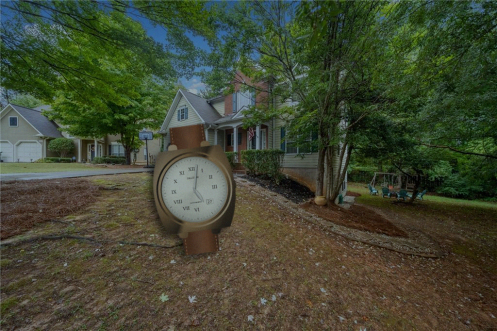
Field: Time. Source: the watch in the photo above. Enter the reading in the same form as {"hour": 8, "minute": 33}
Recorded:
{"hour": 5, "minute": 2}
